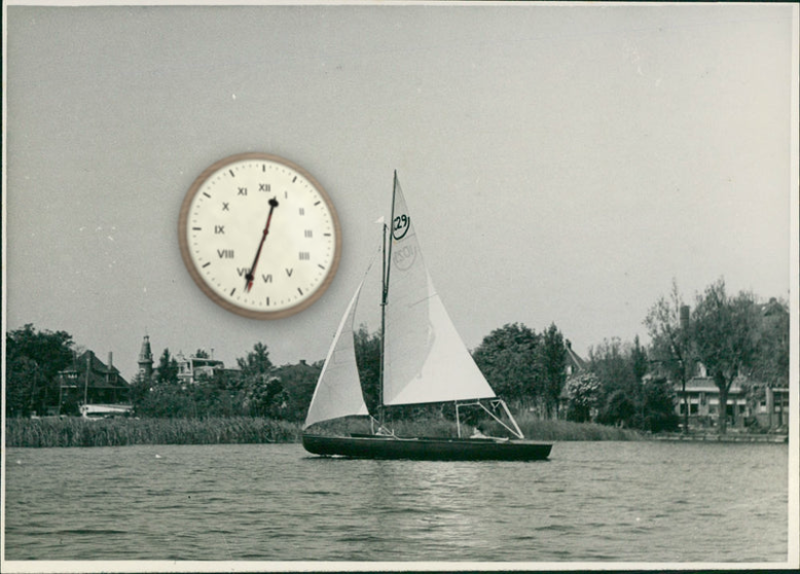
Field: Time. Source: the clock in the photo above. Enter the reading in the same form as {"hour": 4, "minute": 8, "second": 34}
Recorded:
{"hour": 12, "minute": 33, "second": 33}
